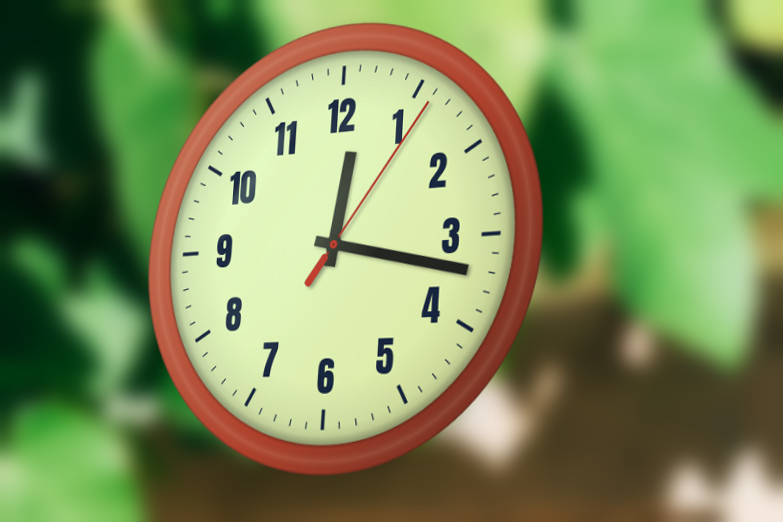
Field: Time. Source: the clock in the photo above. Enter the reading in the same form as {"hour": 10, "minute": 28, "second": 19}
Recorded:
{"hour": 12, "minute": 17, "second": 6}
